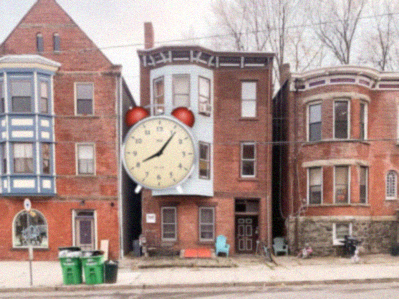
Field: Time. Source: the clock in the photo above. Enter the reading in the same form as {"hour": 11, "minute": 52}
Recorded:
{"hour": 8, "minute": 6}
